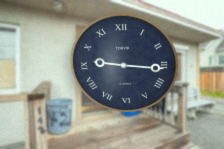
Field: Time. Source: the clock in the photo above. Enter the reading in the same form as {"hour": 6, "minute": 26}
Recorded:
{"hour": 9, "minute": 16}
